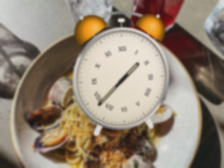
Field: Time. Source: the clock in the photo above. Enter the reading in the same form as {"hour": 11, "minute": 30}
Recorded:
{"hour": 1, "minute": 38}
